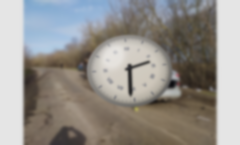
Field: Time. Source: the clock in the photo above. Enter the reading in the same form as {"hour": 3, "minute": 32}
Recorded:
{"hour": 2, "minute": 31}
